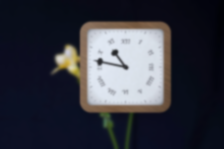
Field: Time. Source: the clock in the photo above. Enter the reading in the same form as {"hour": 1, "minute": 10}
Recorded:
{"hour": 10, "minute": 47}
